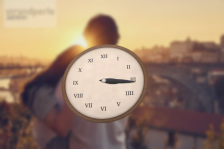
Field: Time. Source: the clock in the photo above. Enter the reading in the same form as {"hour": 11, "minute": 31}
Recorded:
{"hour": 3, "minute": 16}
